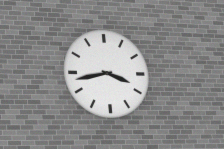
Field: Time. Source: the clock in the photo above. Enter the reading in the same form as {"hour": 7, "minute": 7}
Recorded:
{"hour": 3, "minute": 43}
